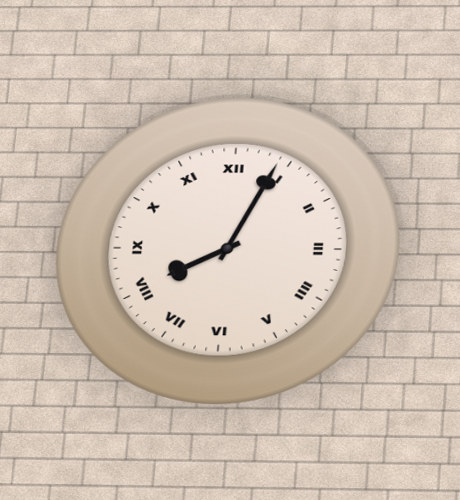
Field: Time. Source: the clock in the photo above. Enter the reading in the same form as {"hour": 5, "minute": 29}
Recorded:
{"hour": 8, "minute": 4}
